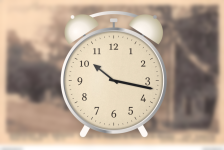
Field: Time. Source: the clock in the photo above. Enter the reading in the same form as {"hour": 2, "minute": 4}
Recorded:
{"hour": 10, "minute": 17}
